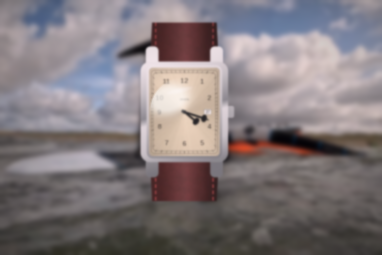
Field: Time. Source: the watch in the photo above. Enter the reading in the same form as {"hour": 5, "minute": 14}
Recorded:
{"hour": 4, "minute": 18}
